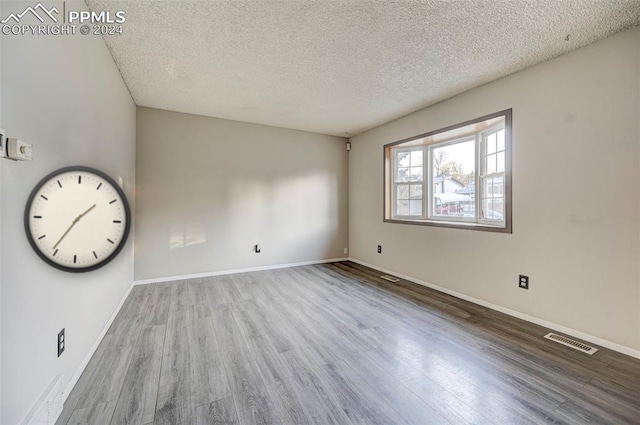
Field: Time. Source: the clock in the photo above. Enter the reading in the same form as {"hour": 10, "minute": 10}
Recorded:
{"hour": 1, "minute": 36}
